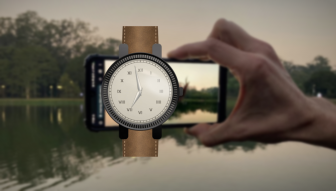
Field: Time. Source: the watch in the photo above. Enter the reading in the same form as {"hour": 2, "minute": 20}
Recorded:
{"hour": 6, "minute": 58}
